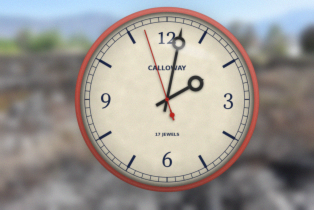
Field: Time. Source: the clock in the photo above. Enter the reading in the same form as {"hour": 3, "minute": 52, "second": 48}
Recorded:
{"hour": 2, "minute": 1, "second": 57}
